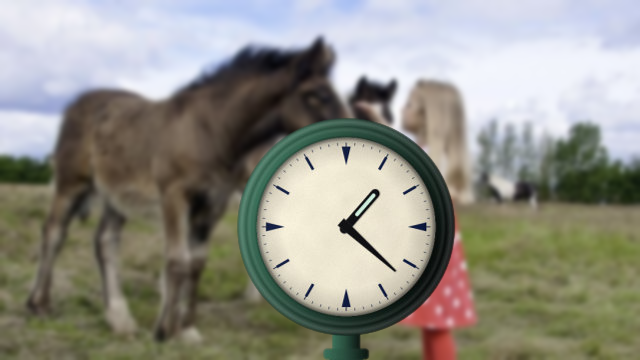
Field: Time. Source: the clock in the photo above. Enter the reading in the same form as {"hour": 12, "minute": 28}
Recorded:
{"hour": 1, "minute": 22}
